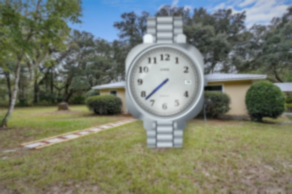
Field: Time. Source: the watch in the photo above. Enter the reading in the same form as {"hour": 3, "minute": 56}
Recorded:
{"hour": 7, "minute": 38}
